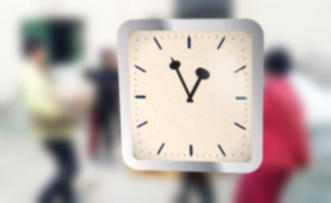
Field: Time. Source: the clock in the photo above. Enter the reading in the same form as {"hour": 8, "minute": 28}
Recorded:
{"hour": 12, "minute": 56}
